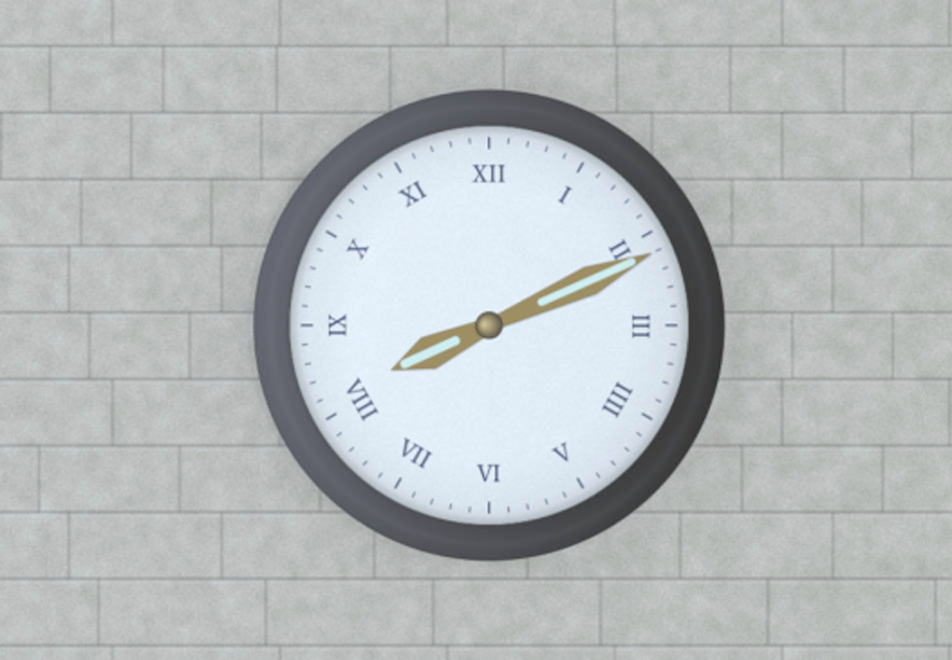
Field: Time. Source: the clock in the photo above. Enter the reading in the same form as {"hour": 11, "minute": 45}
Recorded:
{"hour": 8, "minute": 11}
